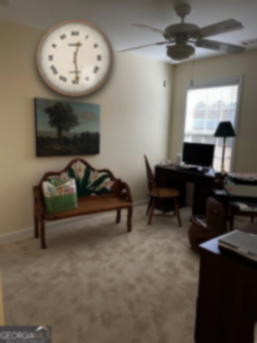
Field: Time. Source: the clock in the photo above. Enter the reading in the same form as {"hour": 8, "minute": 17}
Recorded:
{"hour": 12, "minute": 29}
